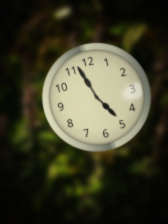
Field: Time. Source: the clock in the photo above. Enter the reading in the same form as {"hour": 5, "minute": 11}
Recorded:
{"hour": 4, "minute": 57}
